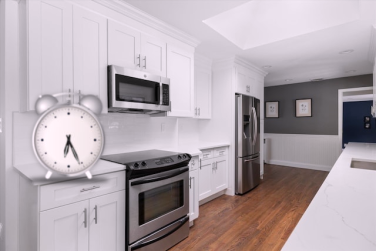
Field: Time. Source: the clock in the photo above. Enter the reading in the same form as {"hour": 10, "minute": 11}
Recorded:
{"hour": 6, "minute": 26}
